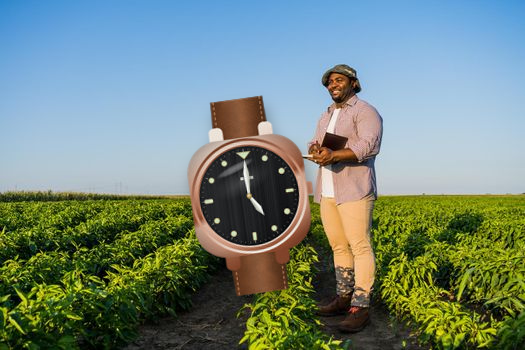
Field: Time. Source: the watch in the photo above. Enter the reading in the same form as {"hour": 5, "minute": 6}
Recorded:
{"hour": 5, "minute": 0}
